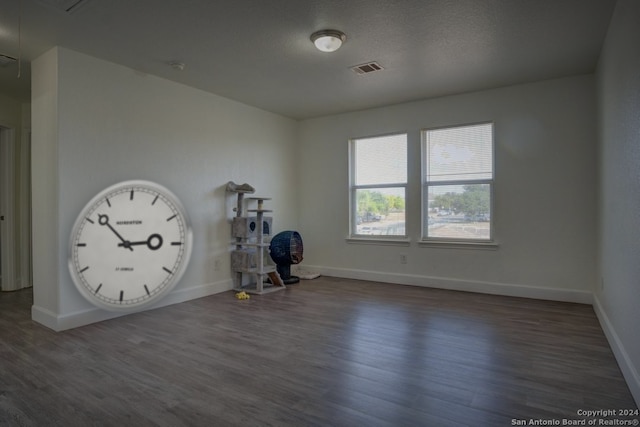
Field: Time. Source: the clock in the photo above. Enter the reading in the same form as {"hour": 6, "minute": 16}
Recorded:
{"hour": 2, "minute": 52}
